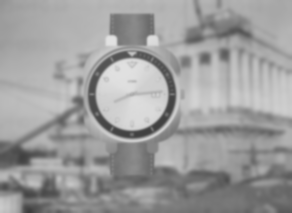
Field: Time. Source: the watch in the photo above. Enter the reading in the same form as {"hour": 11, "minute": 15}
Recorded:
{"hour": 8, "minute": 14}
